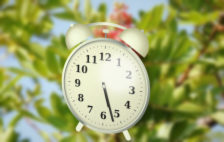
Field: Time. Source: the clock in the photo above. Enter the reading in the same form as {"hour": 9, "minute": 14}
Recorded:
{"hour": 5, "minute": 27}
